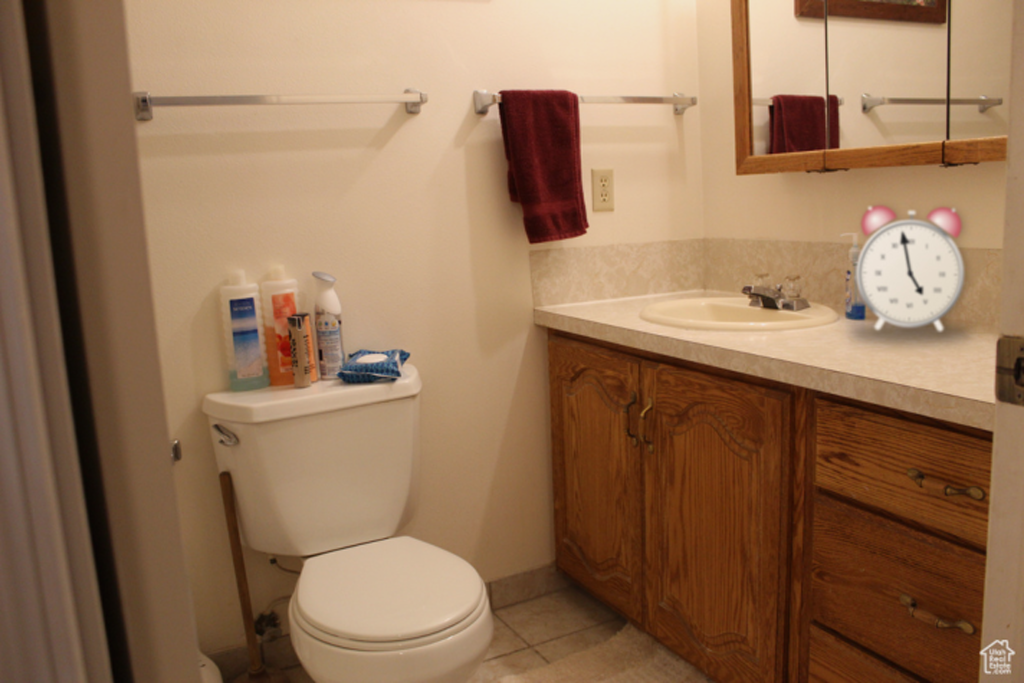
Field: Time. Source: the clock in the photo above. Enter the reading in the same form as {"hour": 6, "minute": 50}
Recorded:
{"hour": 4, "minute": 58}
